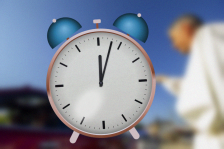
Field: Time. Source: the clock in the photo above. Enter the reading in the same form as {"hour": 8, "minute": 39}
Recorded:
{"hour": 12, "minute": 3}
